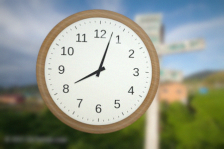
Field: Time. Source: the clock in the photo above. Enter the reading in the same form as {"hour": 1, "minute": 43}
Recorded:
{"hour": 8, "minute": 3}
